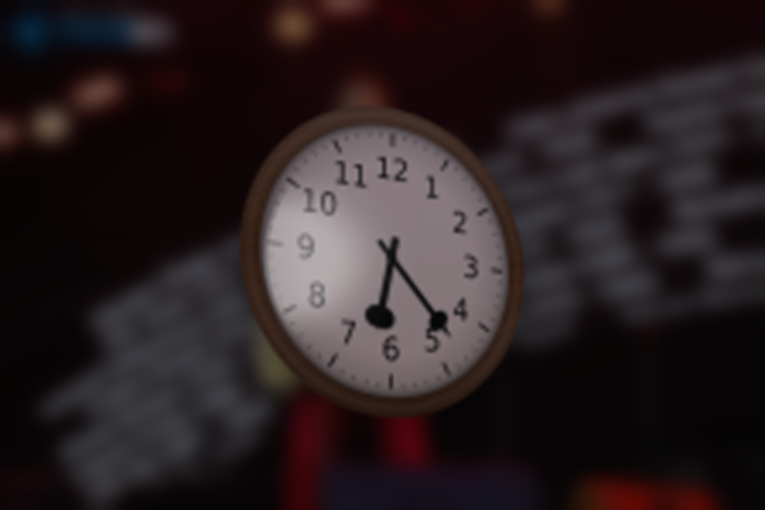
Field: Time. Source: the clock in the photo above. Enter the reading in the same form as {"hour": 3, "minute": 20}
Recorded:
{"hour": 6, "minute": 23}
